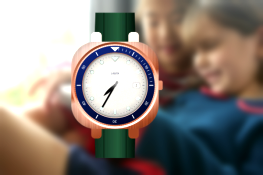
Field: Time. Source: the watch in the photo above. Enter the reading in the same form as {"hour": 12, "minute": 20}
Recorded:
{"hour": 7, "minute": 35}
